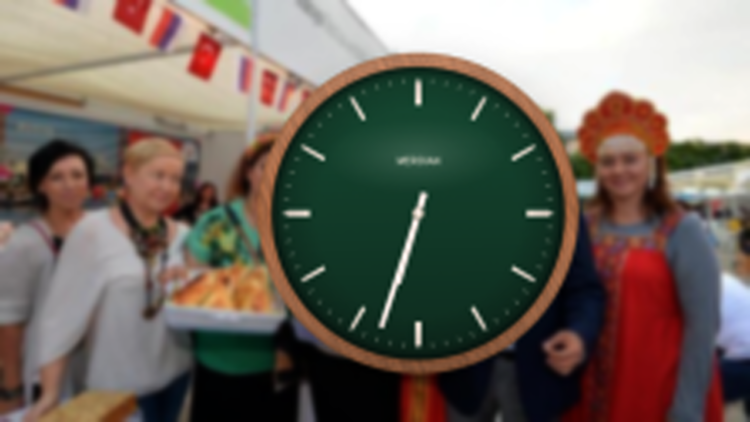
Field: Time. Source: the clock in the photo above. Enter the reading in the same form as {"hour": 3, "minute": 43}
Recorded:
{"hour": 6, "minute": 33}
